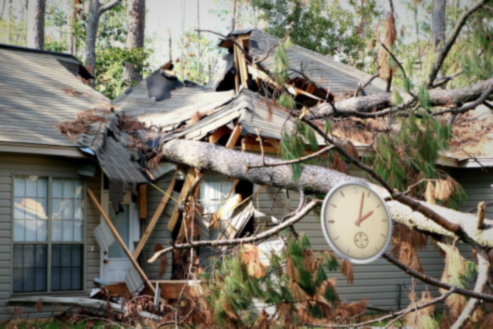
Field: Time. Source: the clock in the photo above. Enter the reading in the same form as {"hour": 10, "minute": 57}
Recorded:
{"hour": 2, "minute": 3}
